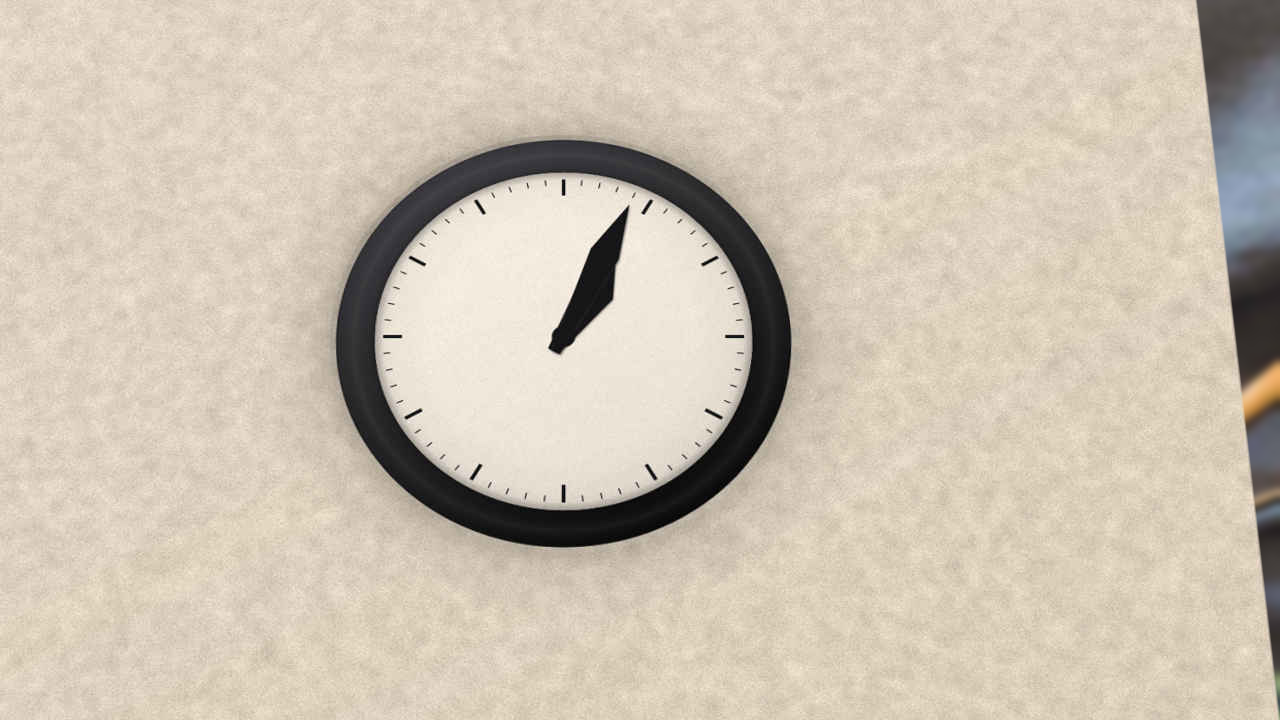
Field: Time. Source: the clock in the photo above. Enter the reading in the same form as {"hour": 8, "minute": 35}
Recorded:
{"hour": 1, "minute": 4}
